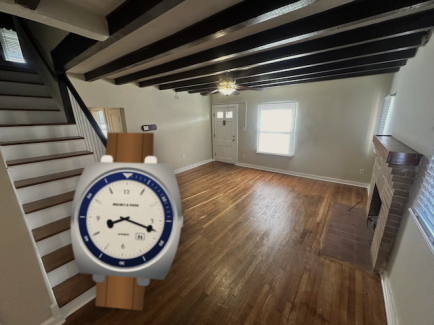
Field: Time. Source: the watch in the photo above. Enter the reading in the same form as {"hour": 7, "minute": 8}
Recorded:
{"hour": 8, "minute": 18}
